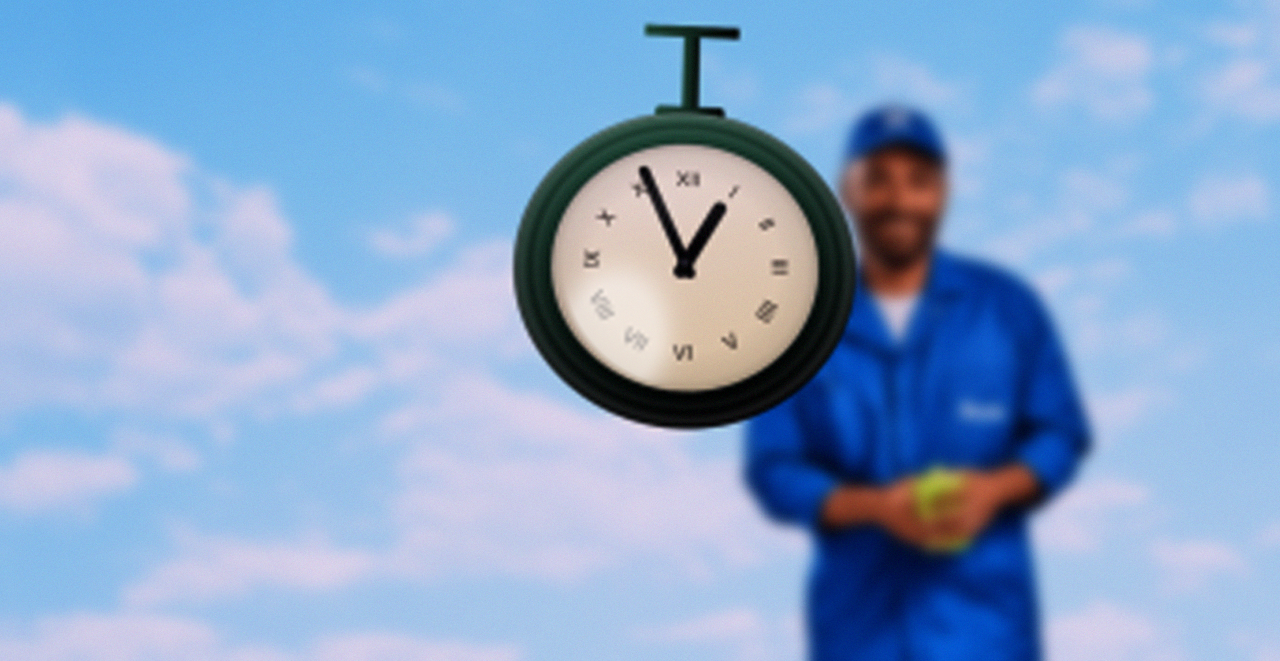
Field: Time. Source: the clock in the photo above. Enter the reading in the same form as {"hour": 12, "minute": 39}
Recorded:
{"hour": 12, "minute": 56}
